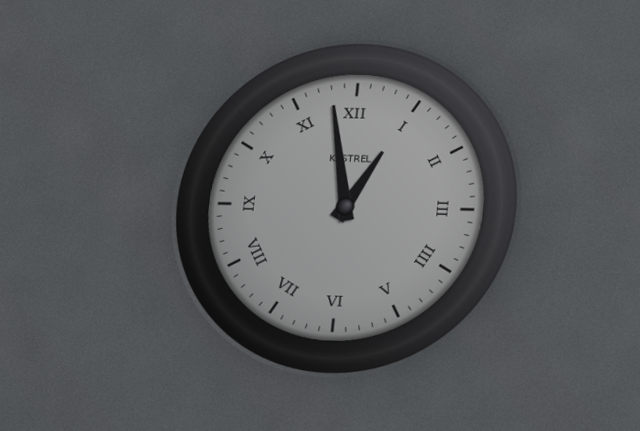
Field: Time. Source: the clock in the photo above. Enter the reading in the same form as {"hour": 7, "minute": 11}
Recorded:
{"hour": 12, "minute": 58}
